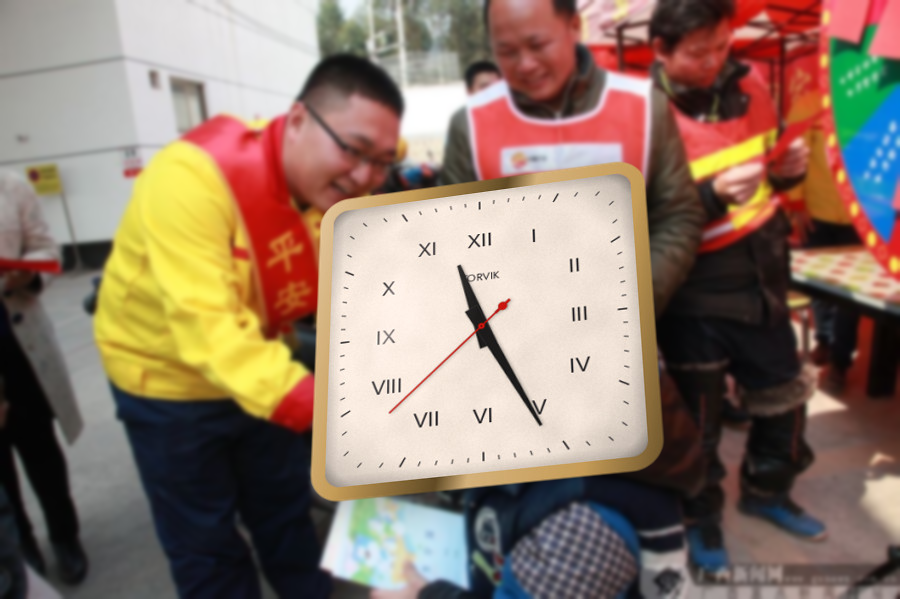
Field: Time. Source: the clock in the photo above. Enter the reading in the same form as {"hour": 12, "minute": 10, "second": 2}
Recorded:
{"hour": 11, "minute": 25, "second": 38}
